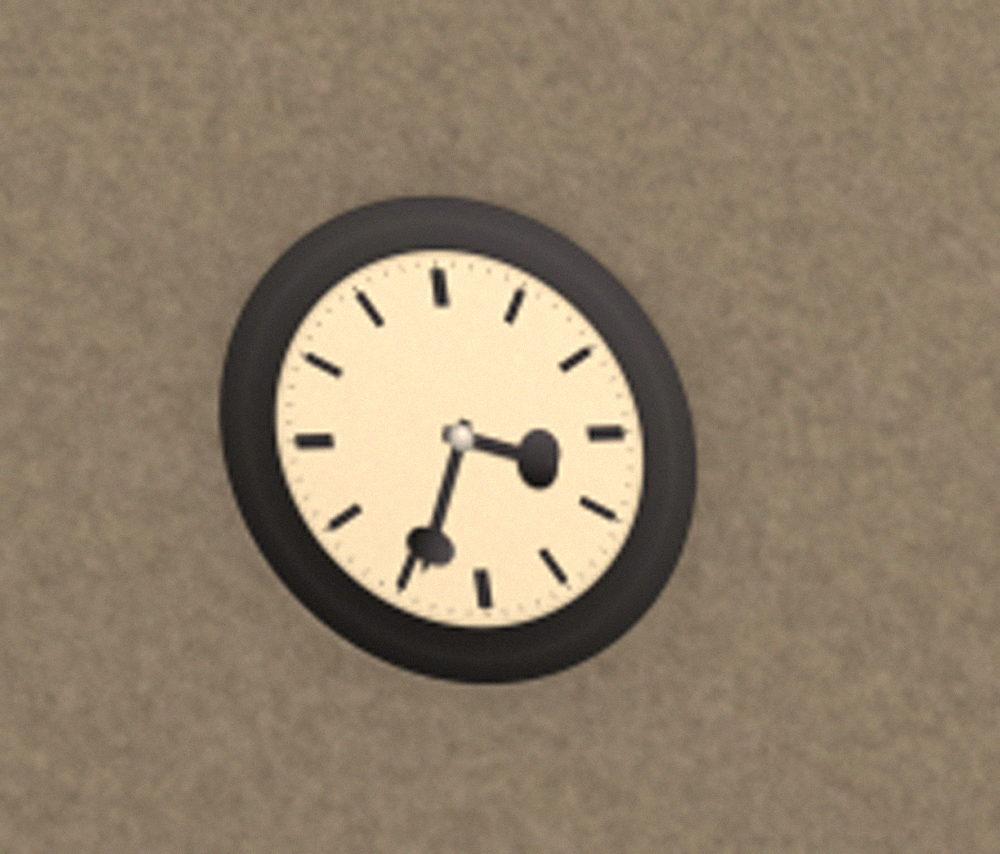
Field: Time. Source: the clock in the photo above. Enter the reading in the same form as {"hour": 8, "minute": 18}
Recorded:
{"hour": 3, "minute": 34}
